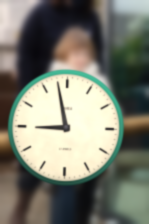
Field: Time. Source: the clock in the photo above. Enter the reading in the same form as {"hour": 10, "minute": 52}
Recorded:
{"hour": 8, "minute": 58}
